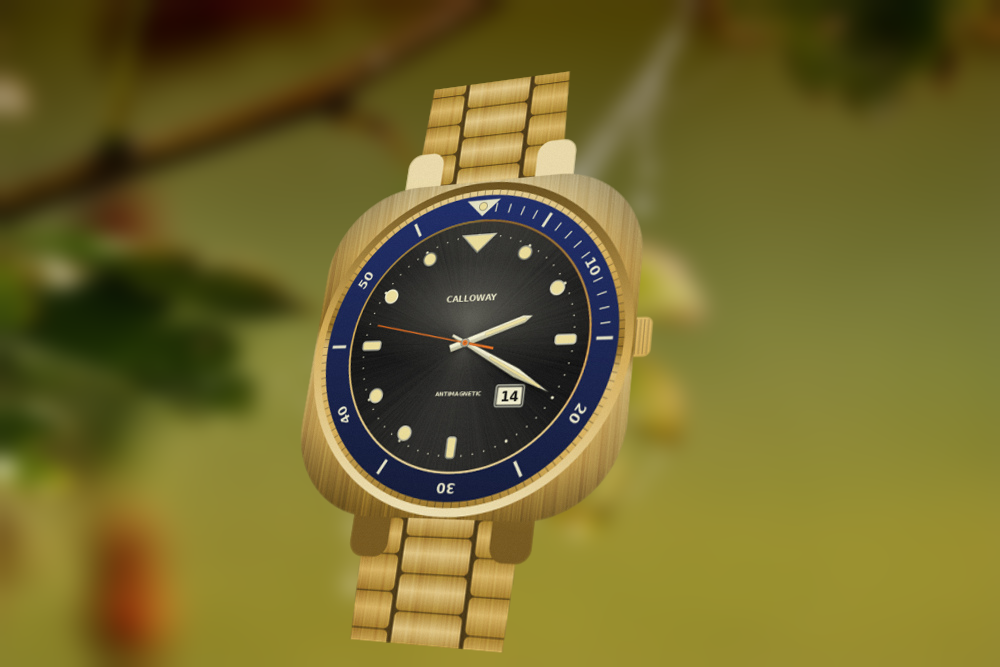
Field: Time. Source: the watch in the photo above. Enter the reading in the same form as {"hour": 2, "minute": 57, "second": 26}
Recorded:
{"hour": 2, "minute": 19, "second": 47}
